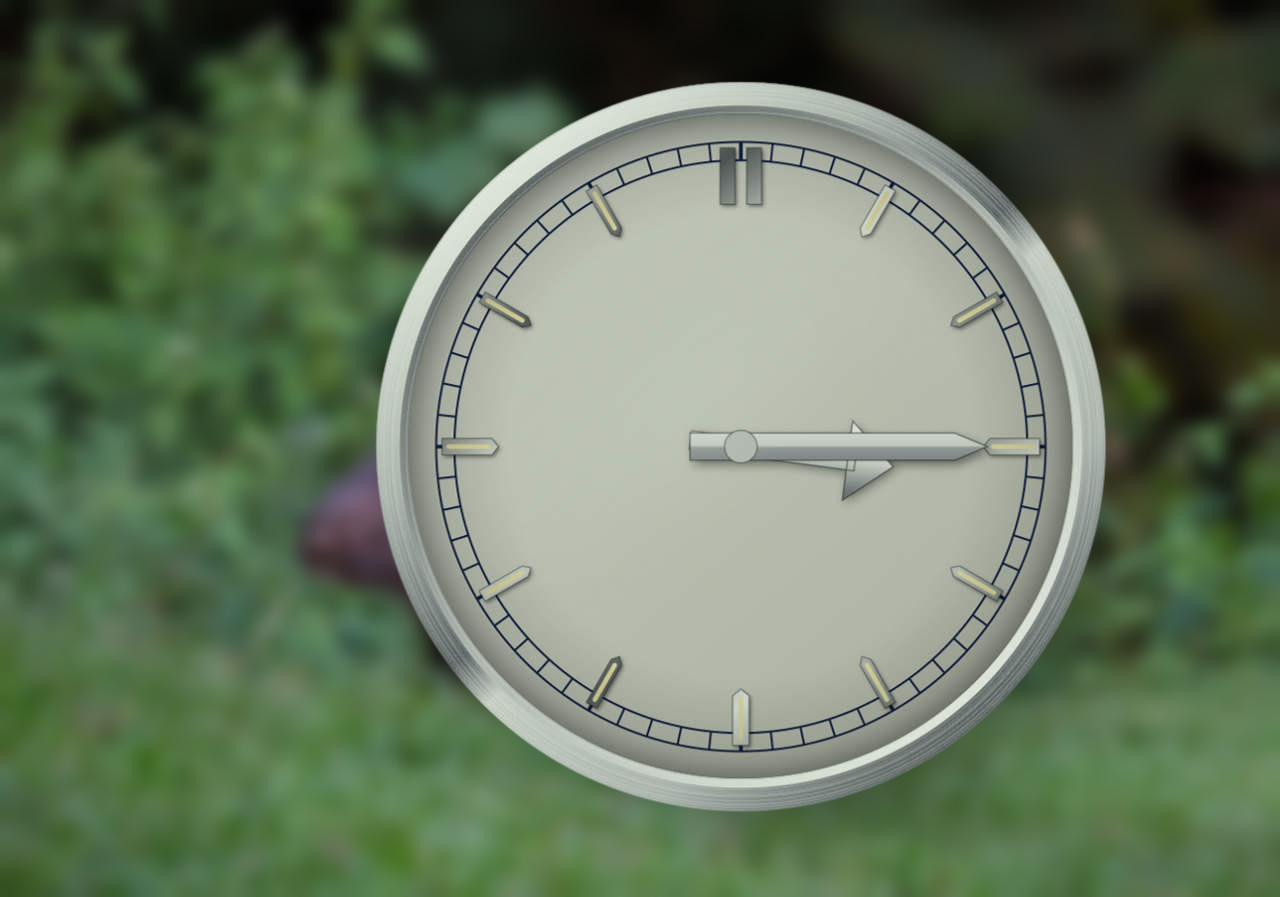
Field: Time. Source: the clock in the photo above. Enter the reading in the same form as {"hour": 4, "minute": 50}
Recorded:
{"hour": 3, "minute": 15}
